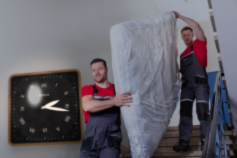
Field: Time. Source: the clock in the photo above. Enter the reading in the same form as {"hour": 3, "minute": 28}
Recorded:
{"hour": 2, "minute": 17}
